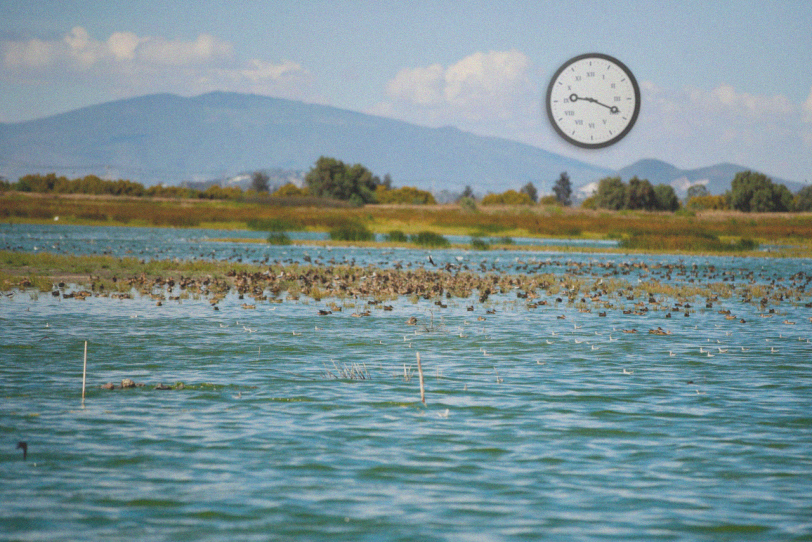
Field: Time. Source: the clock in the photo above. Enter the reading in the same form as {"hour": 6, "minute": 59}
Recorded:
{"hour": 9, "minute": 19}
